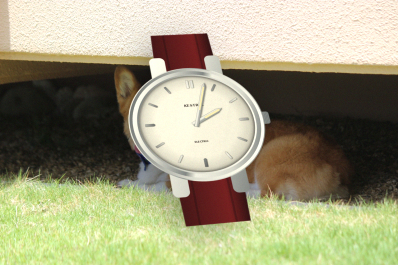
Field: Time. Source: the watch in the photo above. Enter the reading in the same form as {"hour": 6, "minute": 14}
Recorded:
{"hour": 2, "minute": 3}
